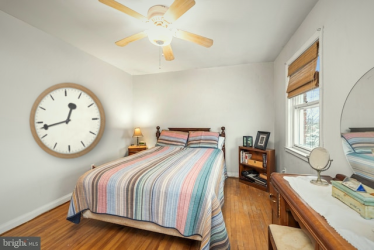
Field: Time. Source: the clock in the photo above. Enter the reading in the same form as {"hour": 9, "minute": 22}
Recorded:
{"hour": 12, "minute": 43}
